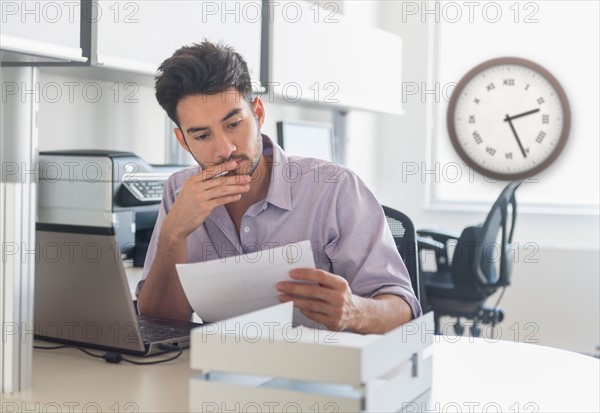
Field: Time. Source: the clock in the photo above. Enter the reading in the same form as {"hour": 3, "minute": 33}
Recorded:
{"hour": 2, "minute": 26}
